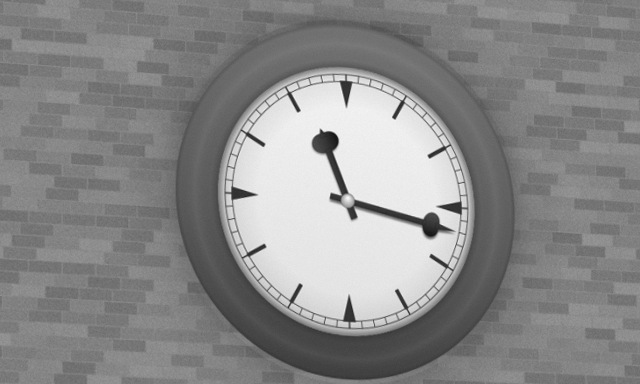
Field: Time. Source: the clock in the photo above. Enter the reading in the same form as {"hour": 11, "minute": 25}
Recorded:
{"hour": 11, "minute": 17}
